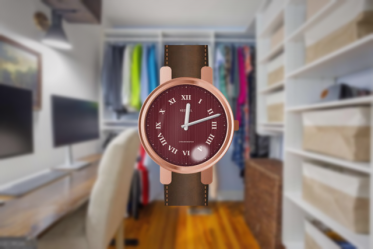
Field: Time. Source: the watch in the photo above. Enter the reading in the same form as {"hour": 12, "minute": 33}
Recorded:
{"hour": 12, "minute": 12}
